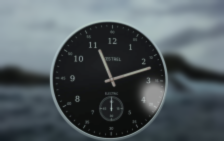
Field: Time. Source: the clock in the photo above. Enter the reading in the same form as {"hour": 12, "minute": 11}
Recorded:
{"hour": 11, "minute": 12}
